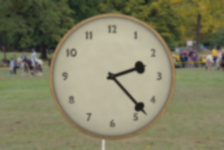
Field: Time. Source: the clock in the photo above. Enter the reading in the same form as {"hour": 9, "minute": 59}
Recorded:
{"hour": 2, "minute": 23}
